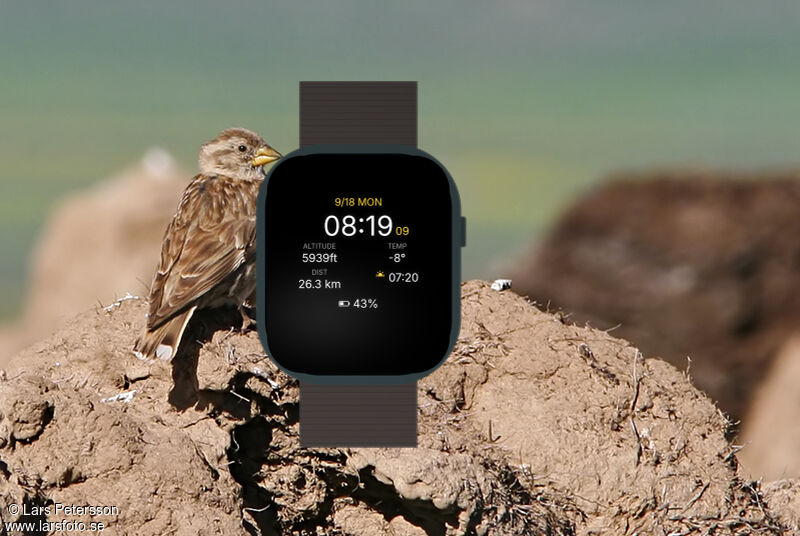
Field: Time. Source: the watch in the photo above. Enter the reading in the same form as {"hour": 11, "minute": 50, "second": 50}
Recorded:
{"hour": 8, "minute": 19, "second": 9}
